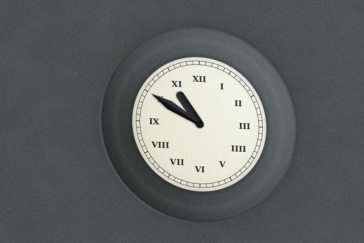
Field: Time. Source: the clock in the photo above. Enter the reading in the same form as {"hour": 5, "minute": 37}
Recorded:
{"hour": 10, "minute": 50}
